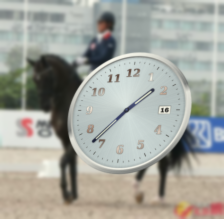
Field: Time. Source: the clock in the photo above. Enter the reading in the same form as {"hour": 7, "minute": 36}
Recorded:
{"hour": 1, "minute": 37}
